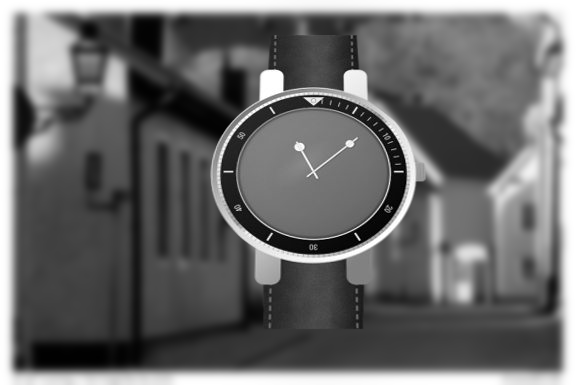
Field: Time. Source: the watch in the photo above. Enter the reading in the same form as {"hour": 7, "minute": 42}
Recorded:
{"hour": 11, "minute": 8}
